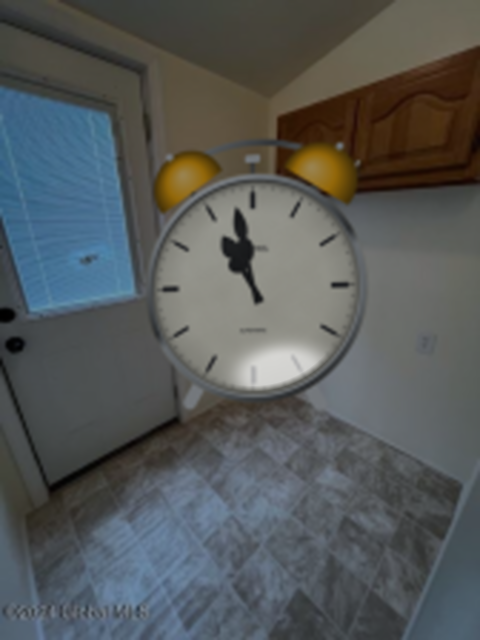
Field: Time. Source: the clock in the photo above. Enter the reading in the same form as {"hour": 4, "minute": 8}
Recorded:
{"hour": 10, "minute": 58}
